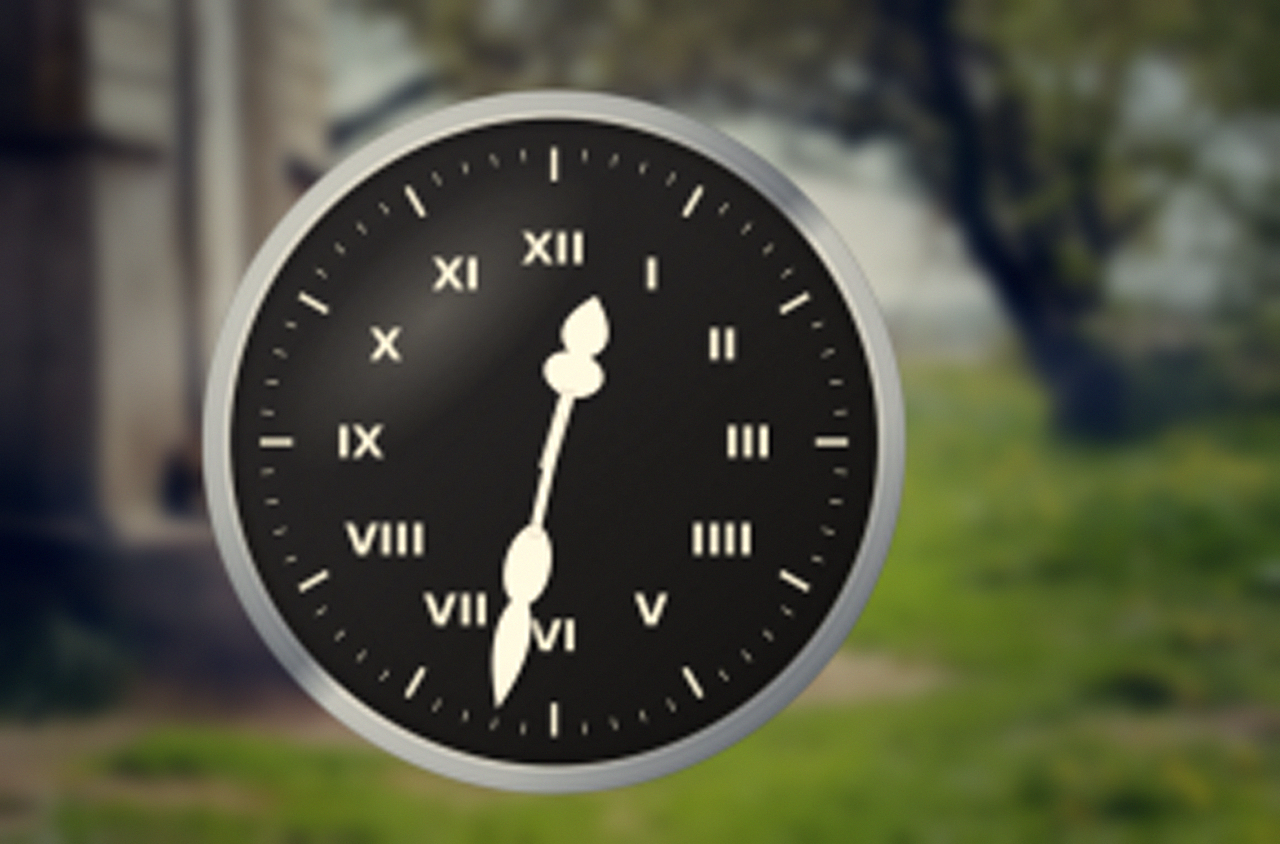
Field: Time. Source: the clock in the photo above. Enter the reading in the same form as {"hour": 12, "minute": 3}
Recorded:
{"hour": 12, "minute": 32}
